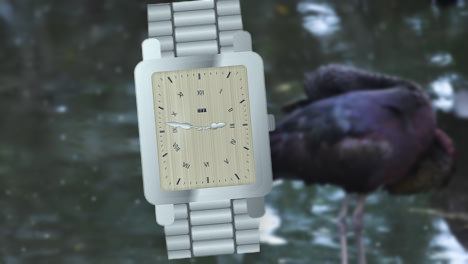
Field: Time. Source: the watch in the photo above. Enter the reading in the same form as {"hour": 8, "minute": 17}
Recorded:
{"hour": 2, "minute": 47}
